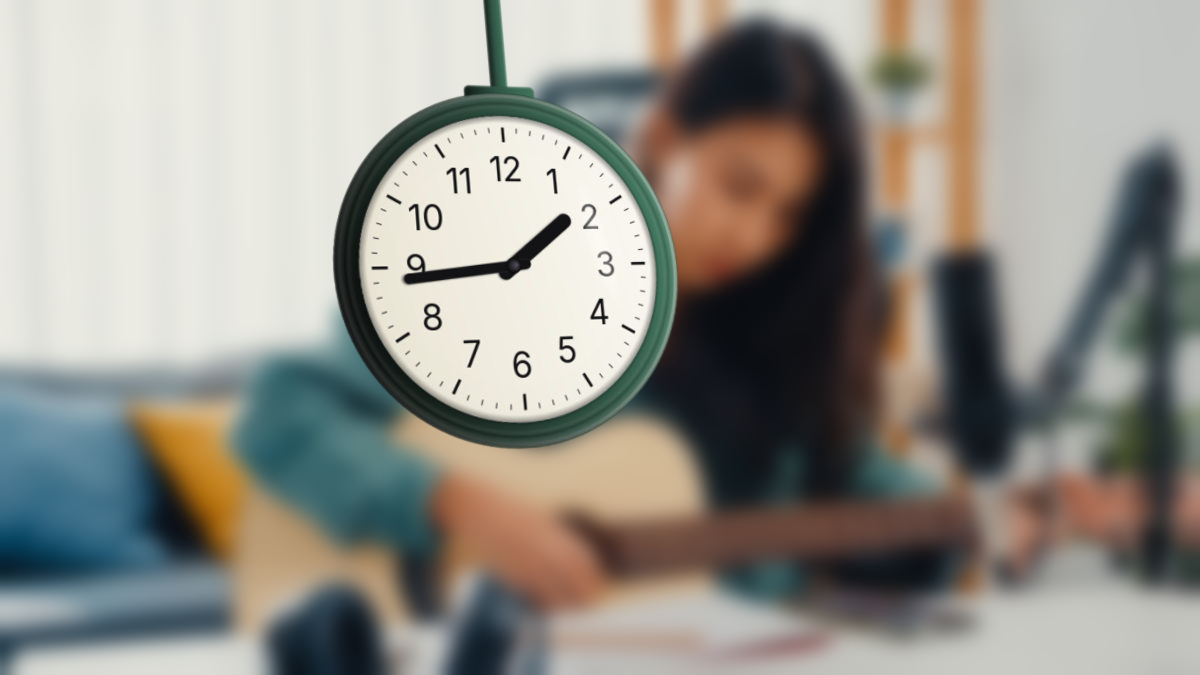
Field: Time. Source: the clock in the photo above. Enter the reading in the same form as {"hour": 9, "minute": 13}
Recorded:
{"hour": 1, "minute": 44}
